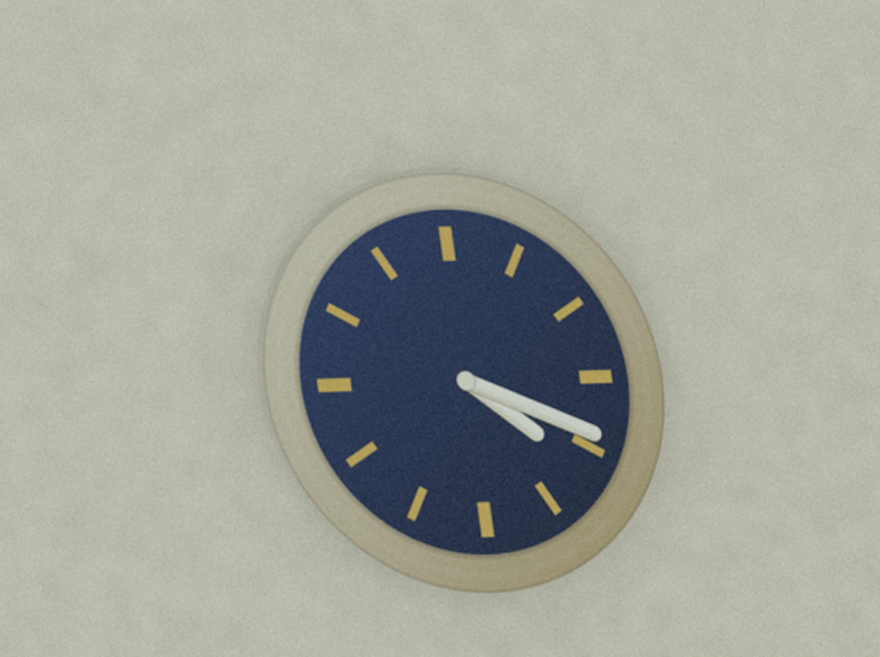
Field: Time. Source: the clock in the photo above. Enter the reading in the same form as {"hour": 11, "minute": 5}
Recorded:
{"hour": 4, "minute": 19}
